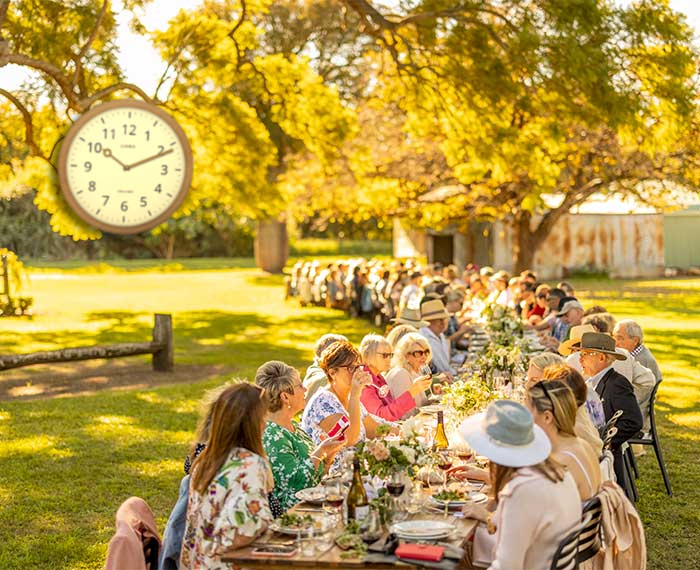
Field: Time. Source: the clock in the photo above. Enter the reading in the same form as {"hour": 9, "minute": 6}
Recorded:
{"hour": 10, "minute": 11}
